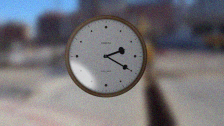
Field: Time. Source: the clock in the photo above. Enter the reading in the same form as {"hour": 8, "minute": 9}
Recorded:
{"hour": 2, "minute": 20}
